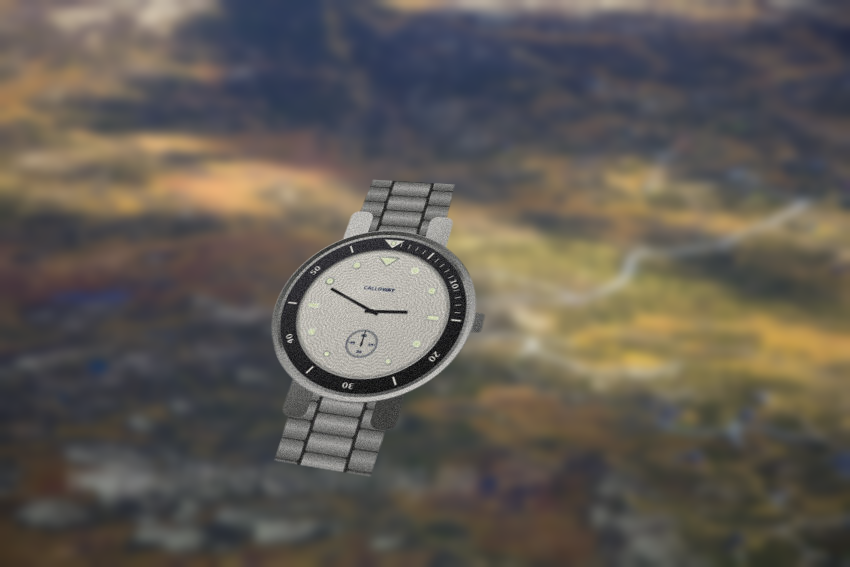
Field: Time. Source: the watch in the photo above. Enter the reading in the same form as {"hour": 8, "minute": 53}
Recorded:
{"hour": 2, "minute": 49}
